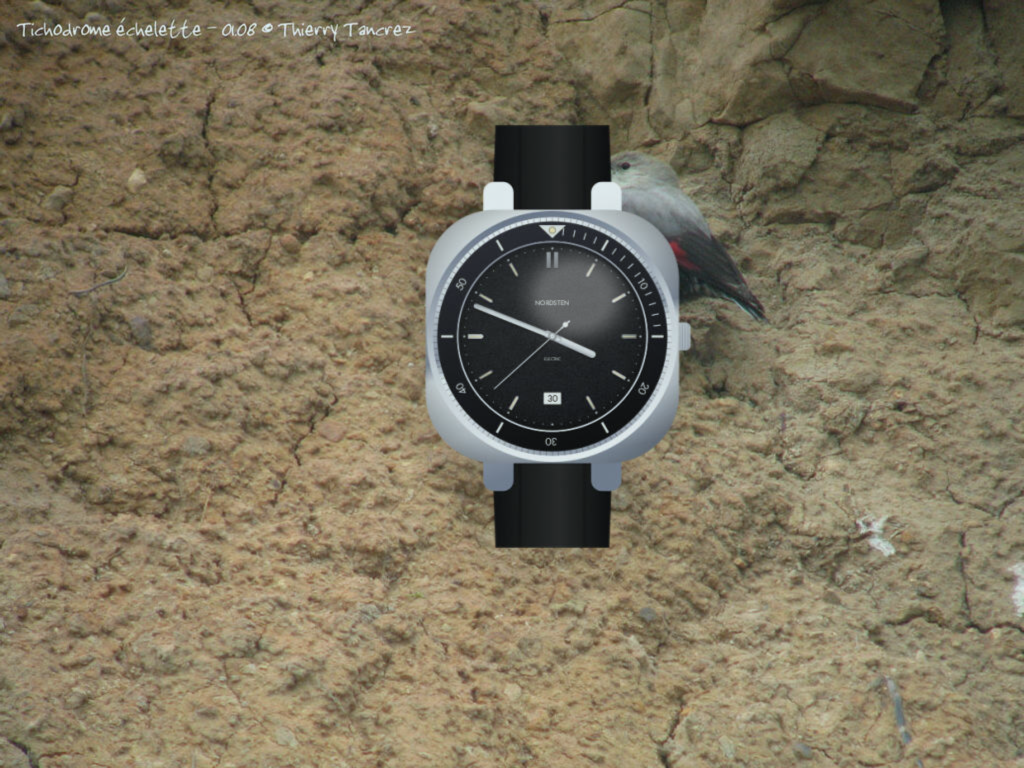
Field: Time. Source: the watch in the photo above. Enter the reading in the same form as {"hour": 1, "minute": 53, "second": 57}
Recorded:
{"hour": 3, "minute": 48, "second": 38}
